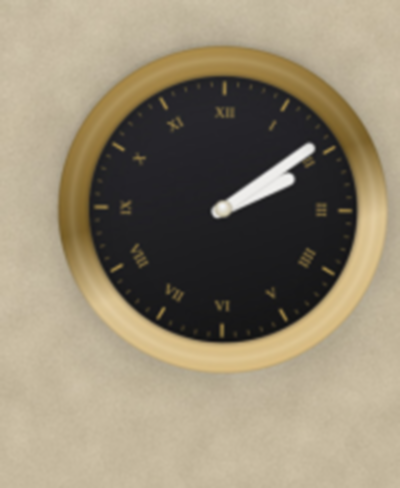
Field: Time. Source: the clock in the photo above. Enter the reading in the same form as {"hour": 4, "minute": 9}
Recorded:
{"hour": 2, "minute": 9}
